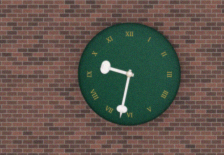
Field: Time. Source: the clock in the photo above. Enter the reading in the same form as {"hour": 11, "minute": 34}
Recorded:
{"hour": 9, "minute": 32}
